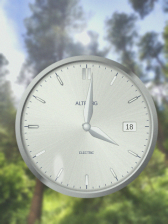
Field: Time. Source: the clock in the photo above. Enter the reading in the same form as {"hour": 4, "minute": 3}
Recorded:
{"hour": 4, "minute": 1}
